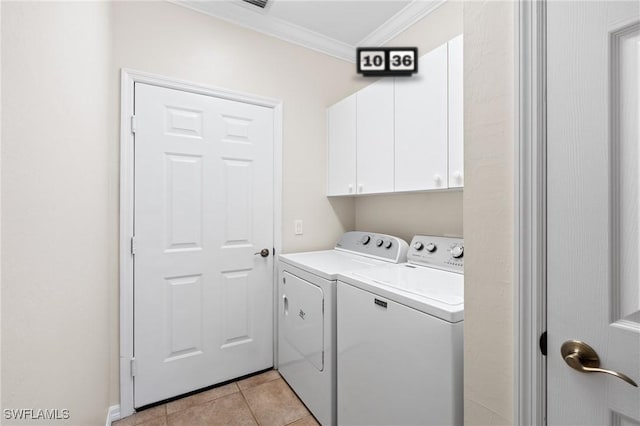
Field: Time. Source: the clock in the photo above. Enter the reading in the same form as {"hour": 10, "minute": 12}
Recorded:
{"hour": 10, "minute": 36}
